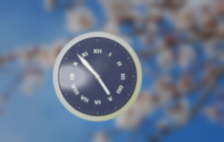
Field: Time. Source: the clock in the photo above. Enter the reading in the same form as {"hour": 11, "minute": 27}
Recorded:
{"hour": 4, "minute": 53}
